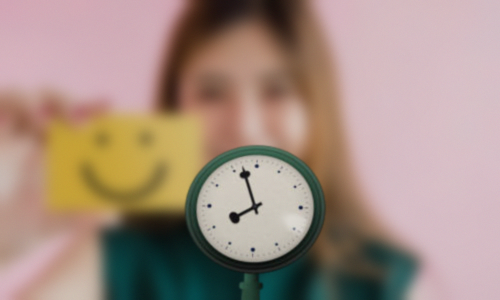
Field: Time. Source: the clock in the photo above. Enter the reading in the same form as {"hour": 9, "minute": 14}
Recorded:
{"hour": 7, "minute": 57}
